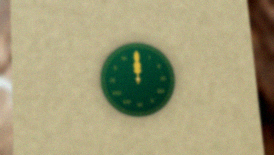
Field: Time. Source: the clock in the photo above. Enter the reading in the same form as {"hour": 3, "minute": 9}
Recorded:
{"hour": 12, "minute": 0}
